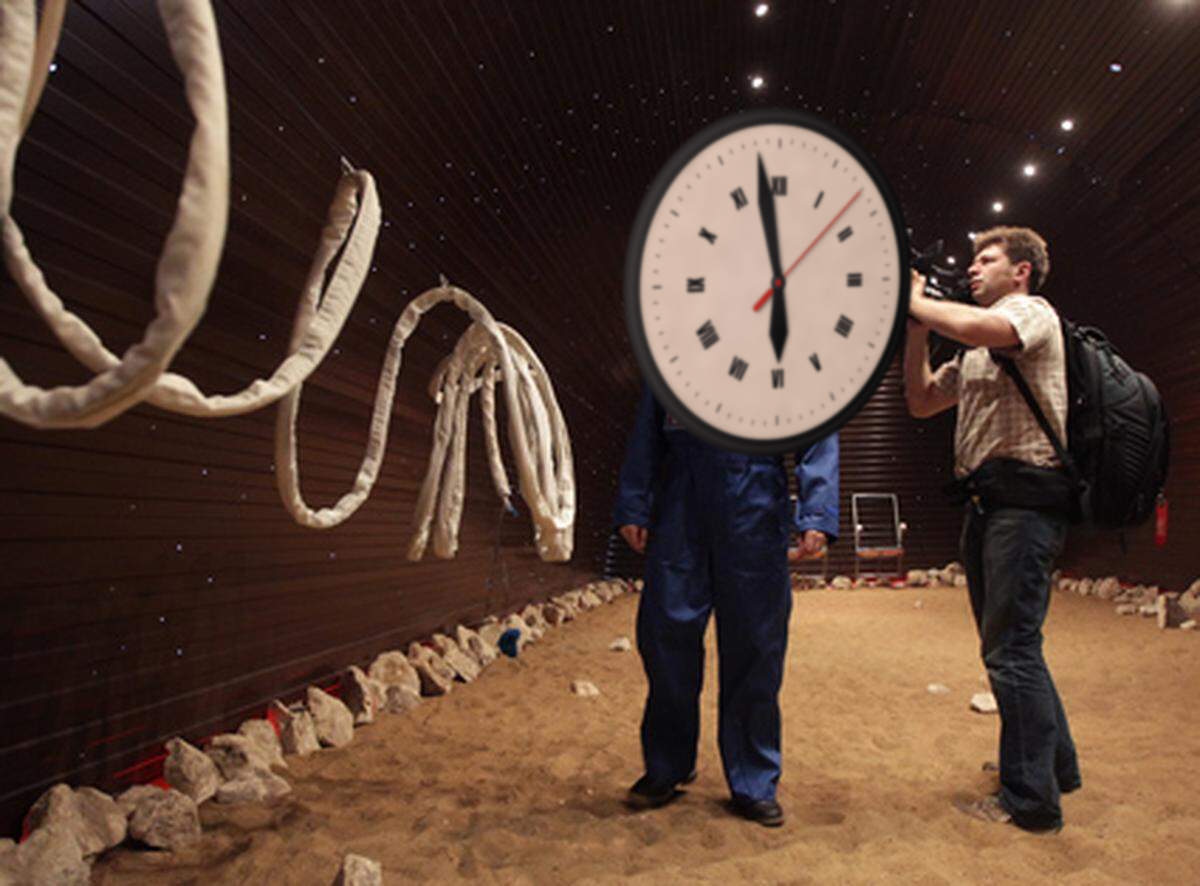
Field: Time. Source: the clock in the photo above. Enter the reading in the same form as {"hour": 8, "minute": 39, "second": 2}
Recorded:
{"hour": 5, "minute": 58, "second": 8}
